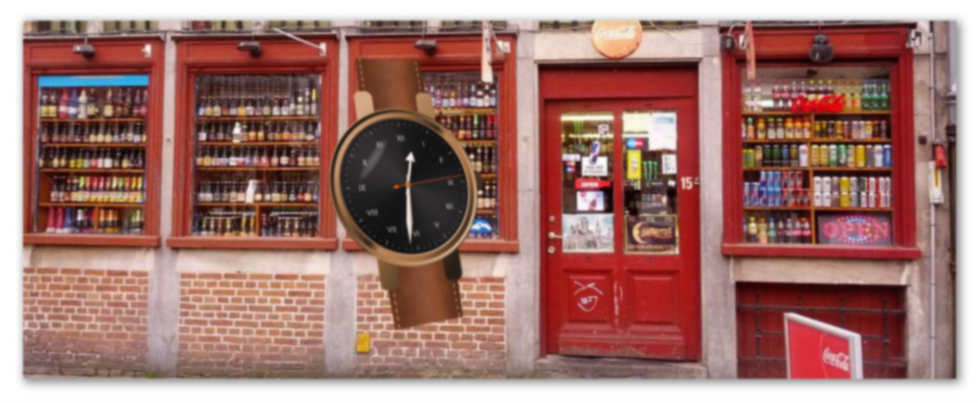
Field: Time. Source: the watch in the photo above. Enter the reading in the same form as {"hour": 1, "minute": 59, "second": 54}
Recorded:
{"hour": 12, "minute": 31, "second": 14}
